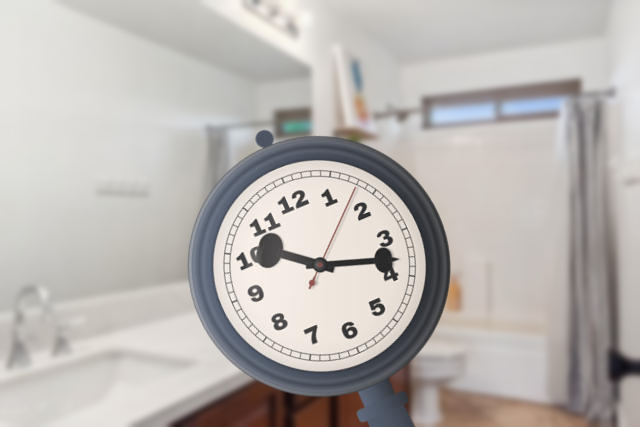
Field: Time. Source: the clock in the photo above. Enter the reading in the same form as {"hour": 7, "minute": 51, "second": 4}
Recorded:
{"hour": 10, "minute": 18, "second": 8}
